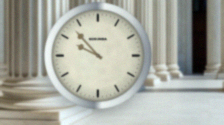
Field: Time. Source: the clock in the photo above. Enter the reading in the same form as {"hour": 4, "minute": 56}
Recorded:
{"hour": 9, "minute": 53}
